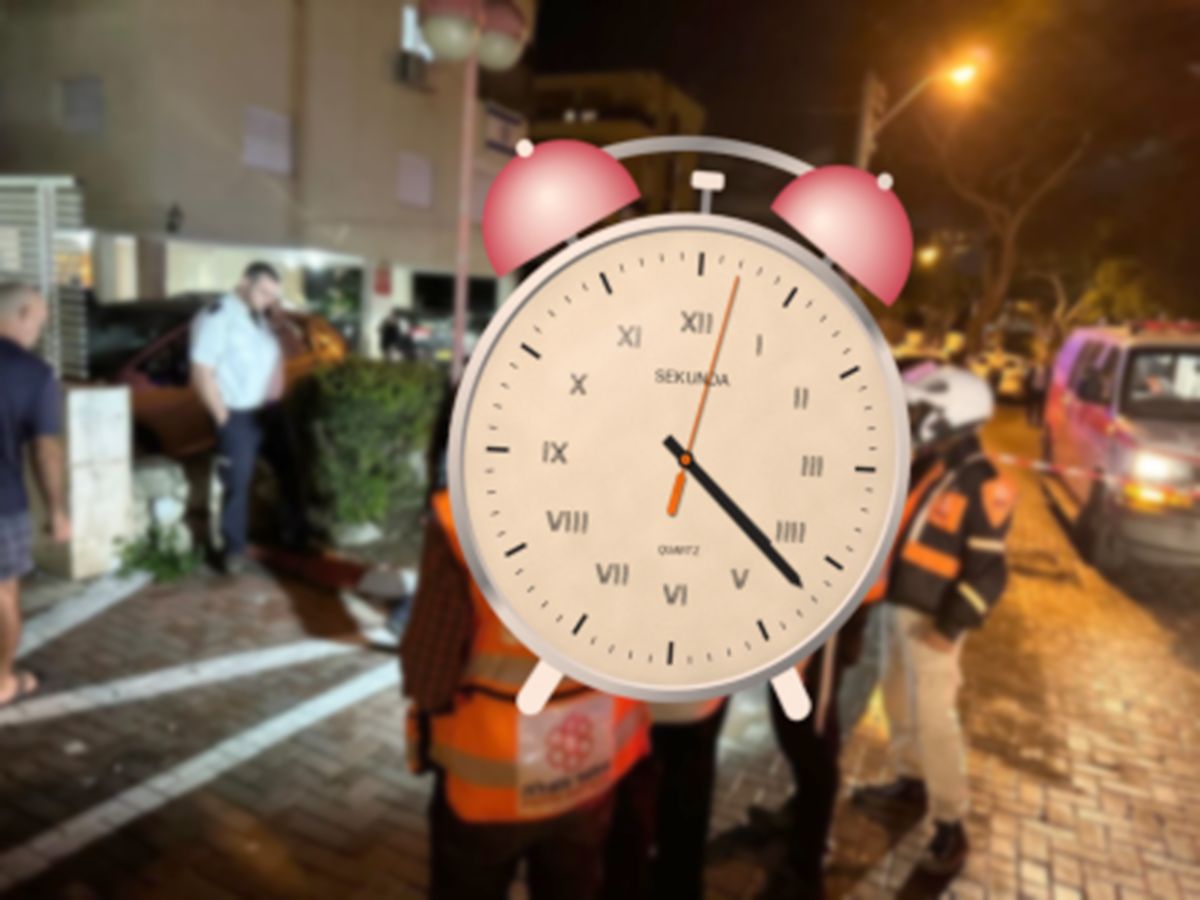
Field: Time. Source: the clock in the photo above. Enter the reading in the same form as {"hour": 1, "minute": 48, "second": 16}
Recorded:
{"hour": 4, "minute": 22, "second": 2}
